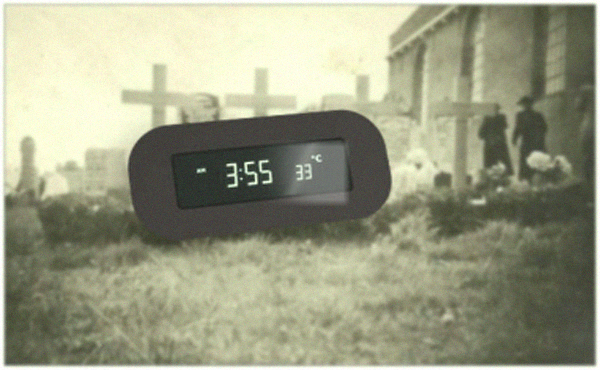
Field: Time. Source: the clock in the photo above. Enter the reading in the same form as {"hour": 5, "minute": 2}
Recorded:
{"hour": 3, "minute": 55}
